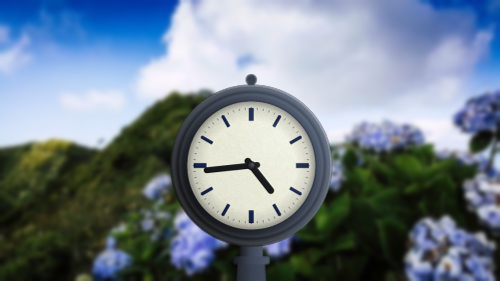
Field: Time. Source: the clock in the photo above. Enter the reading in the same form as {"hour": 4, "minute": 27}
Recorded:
{"hour": 4, "minute": 44}
